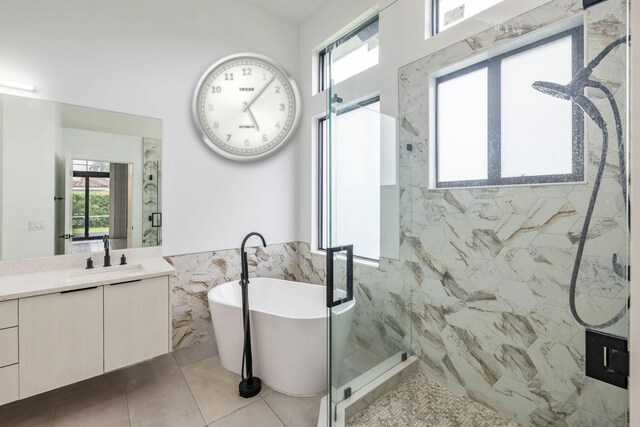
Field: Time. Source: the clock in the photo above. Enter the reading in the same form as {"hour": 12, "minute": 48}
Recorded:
{"hour": 5, "minute": 7}
